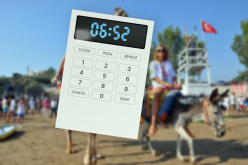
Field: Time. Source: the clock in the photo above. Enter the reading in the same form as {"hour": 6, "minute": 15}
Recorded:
{"hour": 6, "minute": 52}
